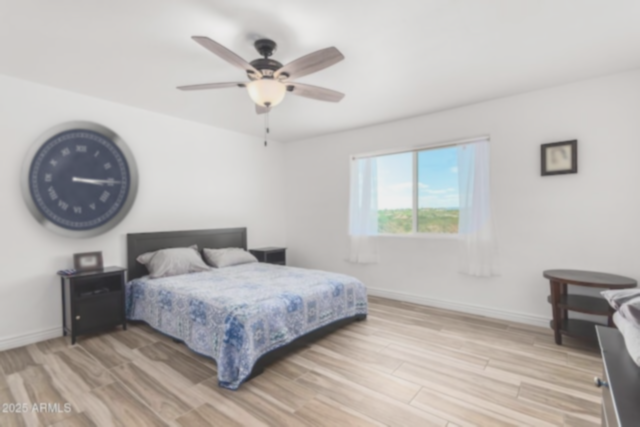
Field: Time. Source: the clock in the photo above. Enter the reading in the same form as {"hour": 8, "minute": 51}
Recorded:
{"hour": 3, "minute": 15}
